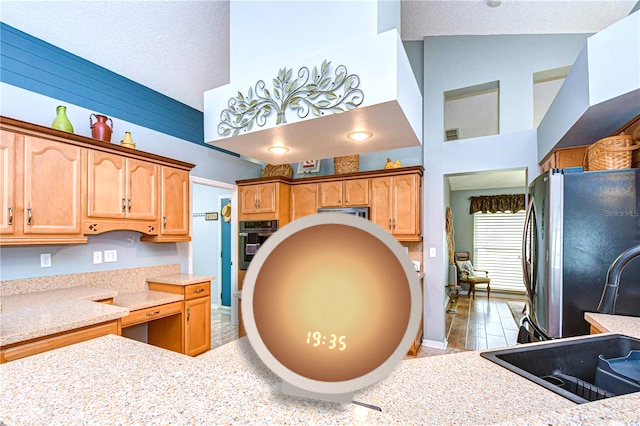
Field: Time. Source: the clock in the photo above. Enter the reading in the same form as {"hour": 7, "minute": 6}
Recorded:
{"hour": 19, "minute": 35}
